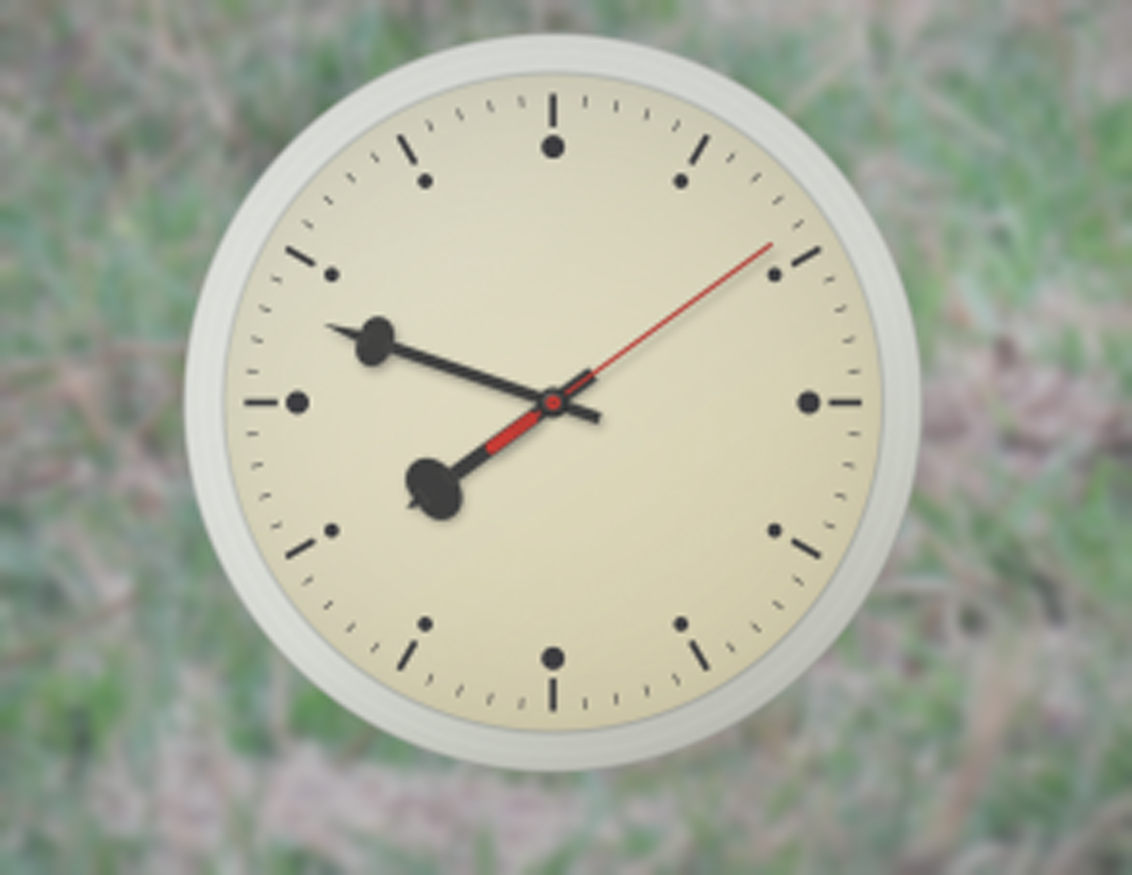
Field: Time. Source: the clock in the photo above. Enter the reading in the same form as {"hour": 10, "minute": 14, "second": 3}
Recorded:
{"hour": 7, "minute": 48, "second": 9}
